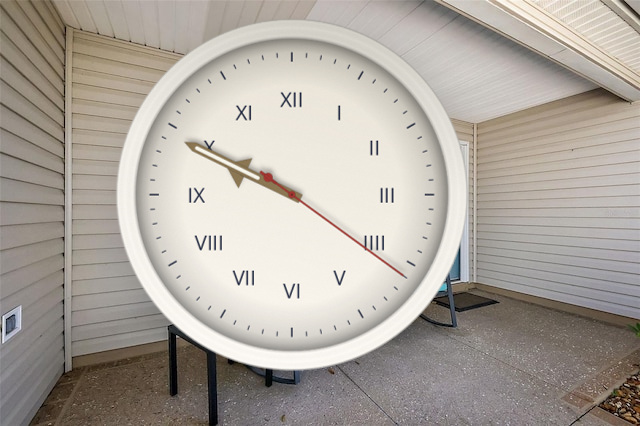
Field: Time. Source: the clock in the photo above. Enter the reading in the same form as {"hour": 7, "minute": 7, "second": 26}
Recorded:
{"hour": 9, "minute": 49, "second": 21}
